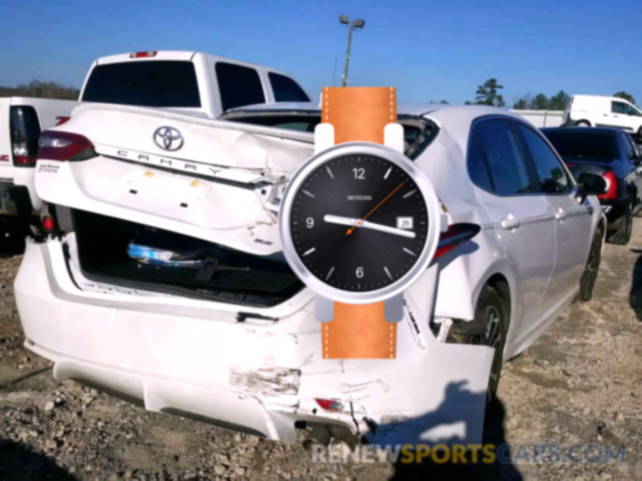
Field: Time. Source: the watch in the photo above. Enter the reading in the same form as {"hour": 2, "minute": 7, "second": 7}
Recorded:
{"hour": 9, "minute": 17, "second": 8}
